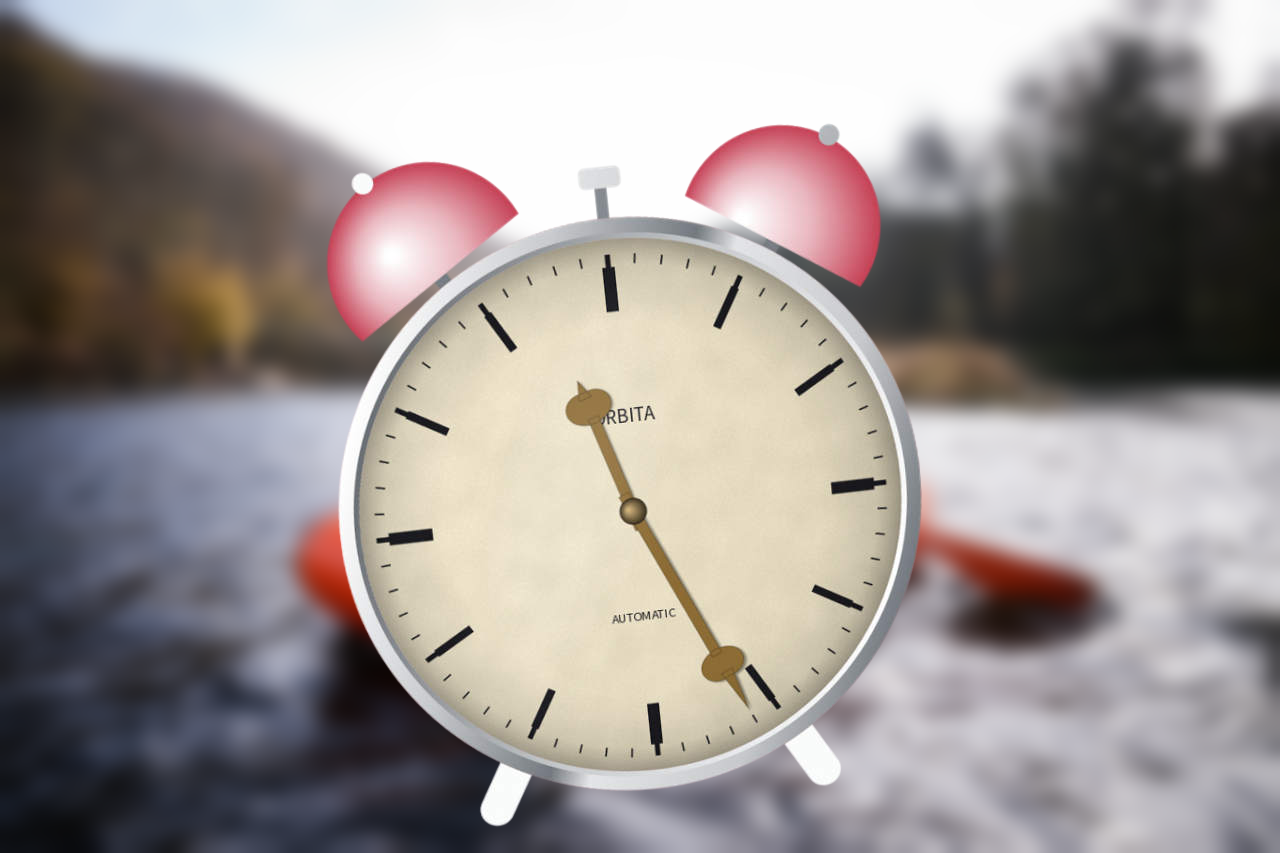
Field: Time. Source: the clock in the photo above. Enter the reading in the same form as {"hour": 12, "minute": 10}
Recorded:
{"hour": 11, "minute": 26}
